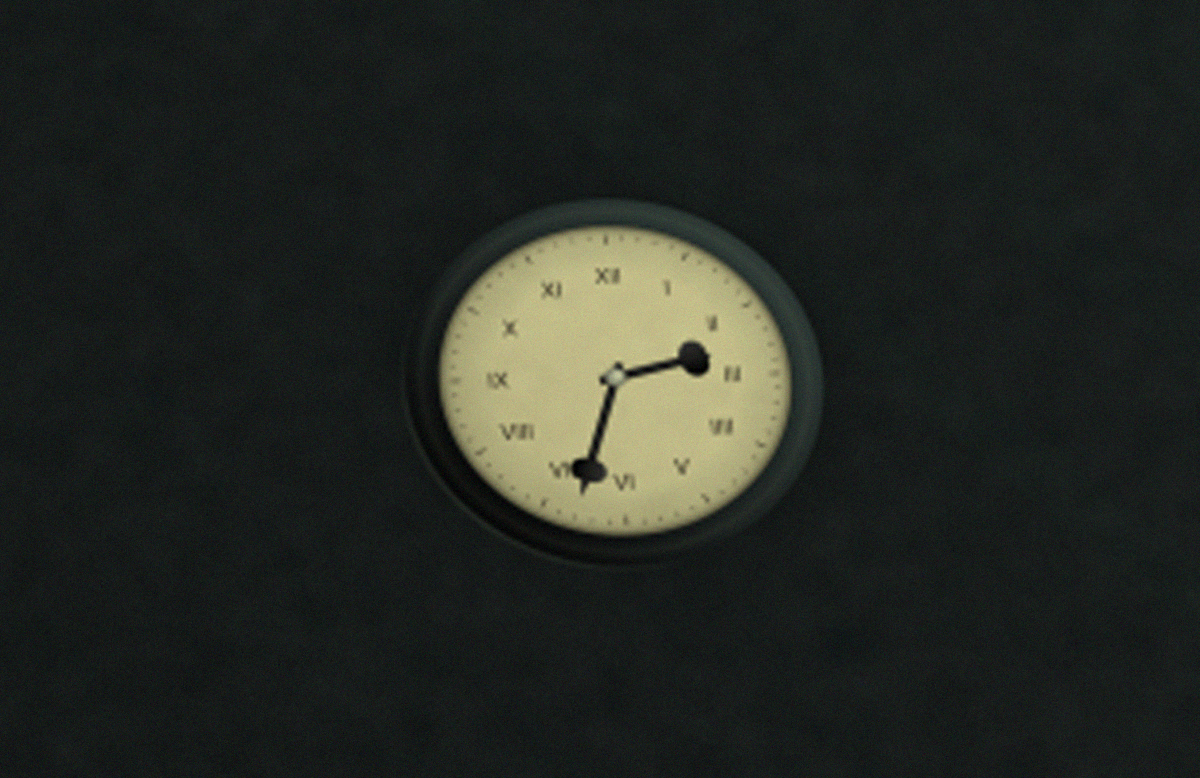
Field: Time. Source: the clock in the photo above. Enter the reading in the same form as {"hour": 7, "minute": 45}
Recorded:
{"hour": 2, "minute": 33}
